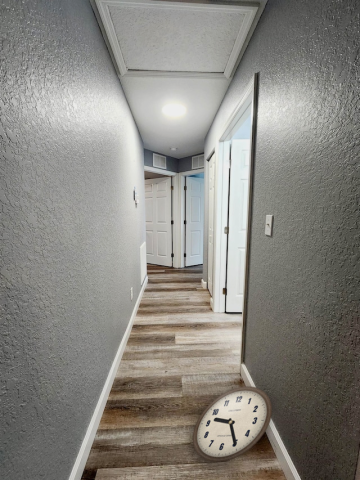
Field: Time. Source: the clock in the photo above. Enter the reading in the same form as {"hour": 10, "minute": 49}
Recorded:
{"hour": 9, "minute": 25}
